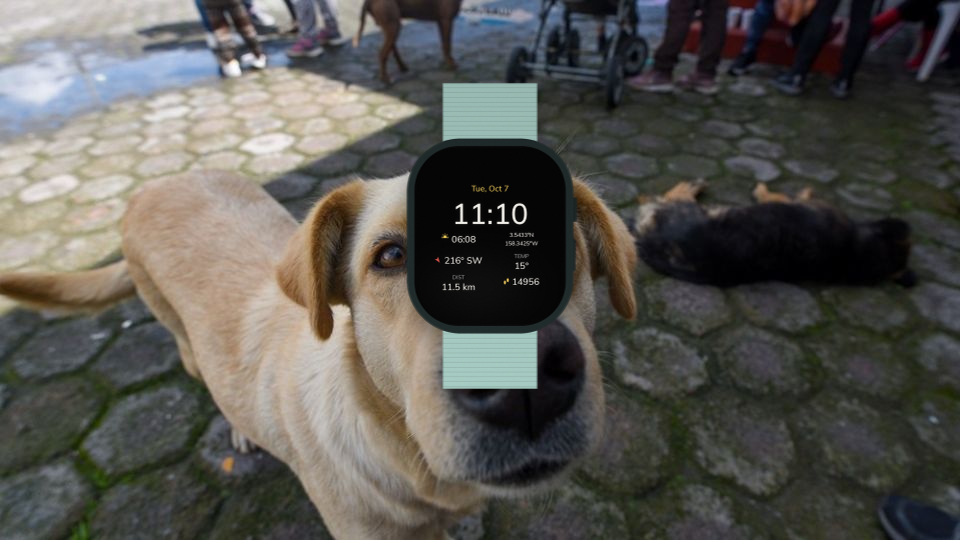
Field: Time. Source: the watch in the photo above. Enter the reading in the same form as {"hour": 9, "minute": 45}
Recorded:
{"hour": 11, "minute": 10}
